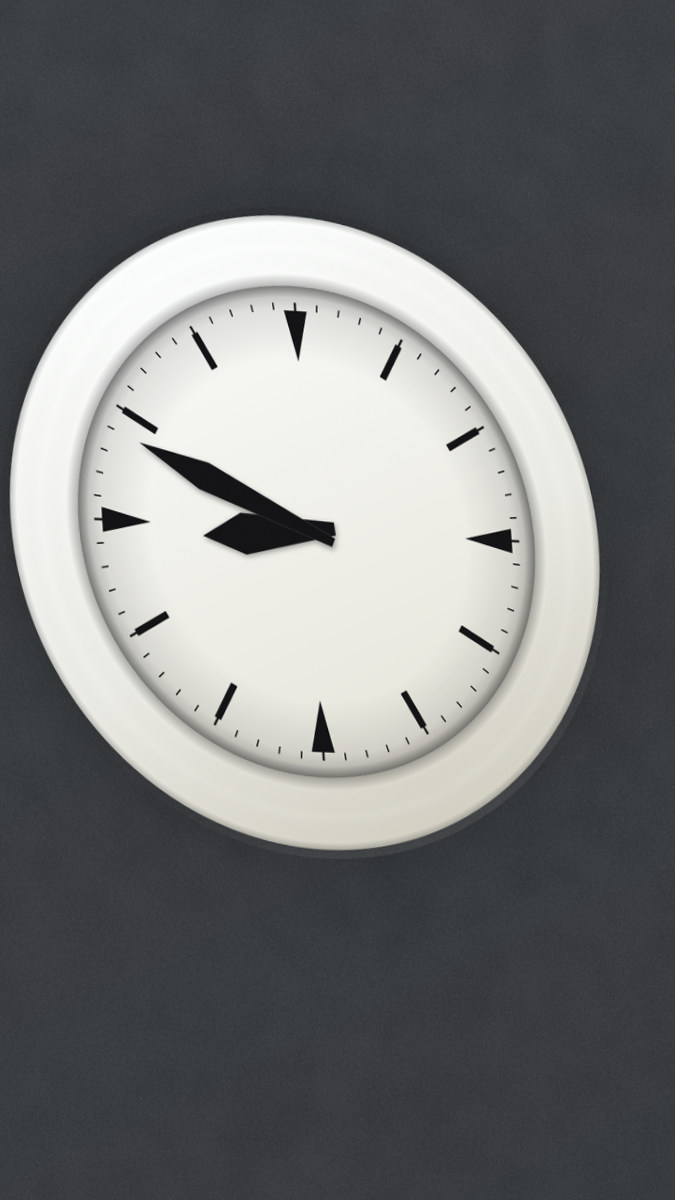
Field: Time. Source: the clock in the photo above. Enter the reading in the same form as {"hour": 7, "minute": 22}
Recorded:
{"hour": 8, "minute": 49}
